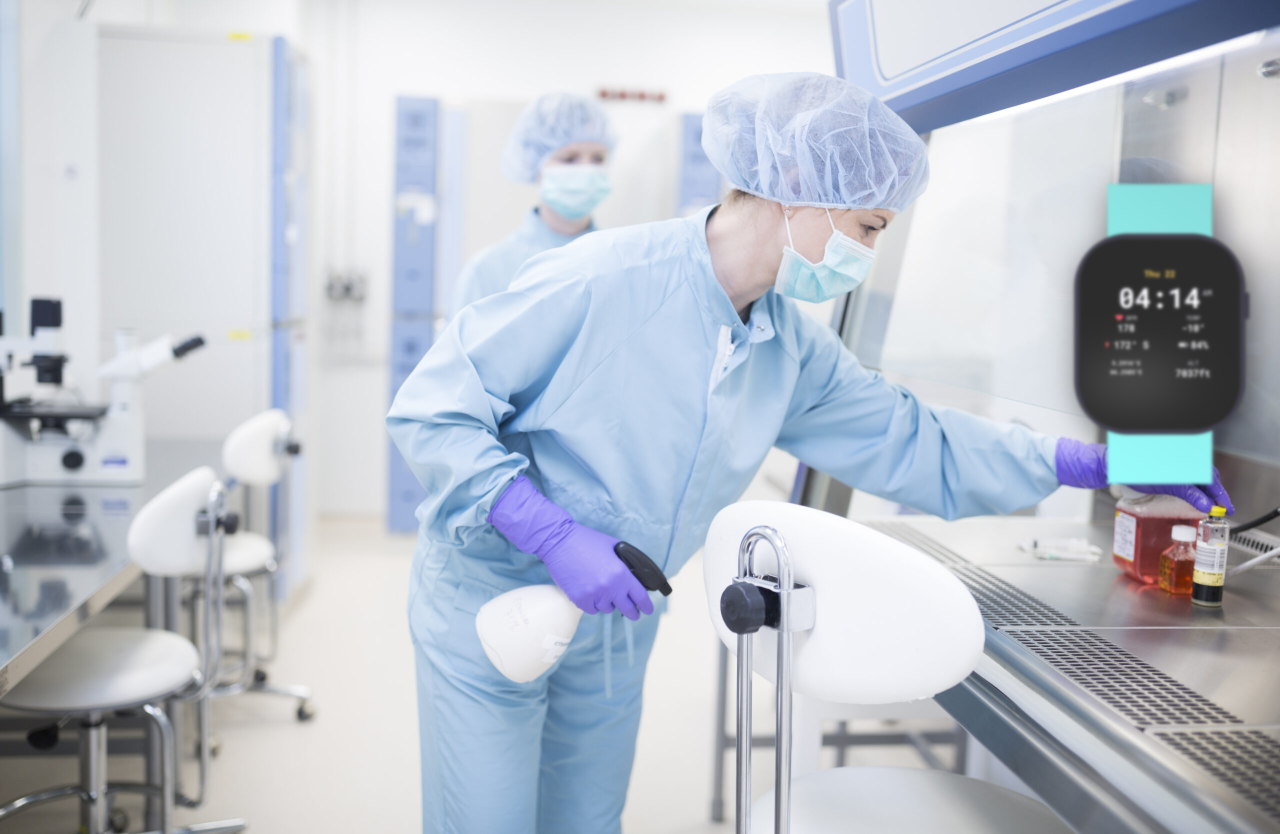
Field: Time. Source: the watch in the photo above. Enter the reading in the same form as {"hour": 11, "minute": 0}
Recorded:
{"hour": 4, "minute": 14}
